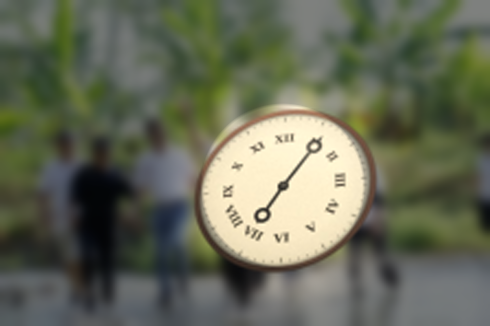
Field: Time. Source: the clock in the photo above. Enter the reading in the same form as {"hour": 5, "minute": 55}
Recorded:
{"hour": 7, "minute": 6}
